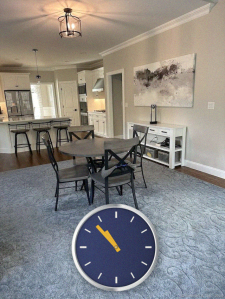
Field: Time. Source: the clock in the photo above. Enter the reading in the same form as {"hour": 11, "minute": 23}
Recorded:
{"hour": 10, "minute": 53}
